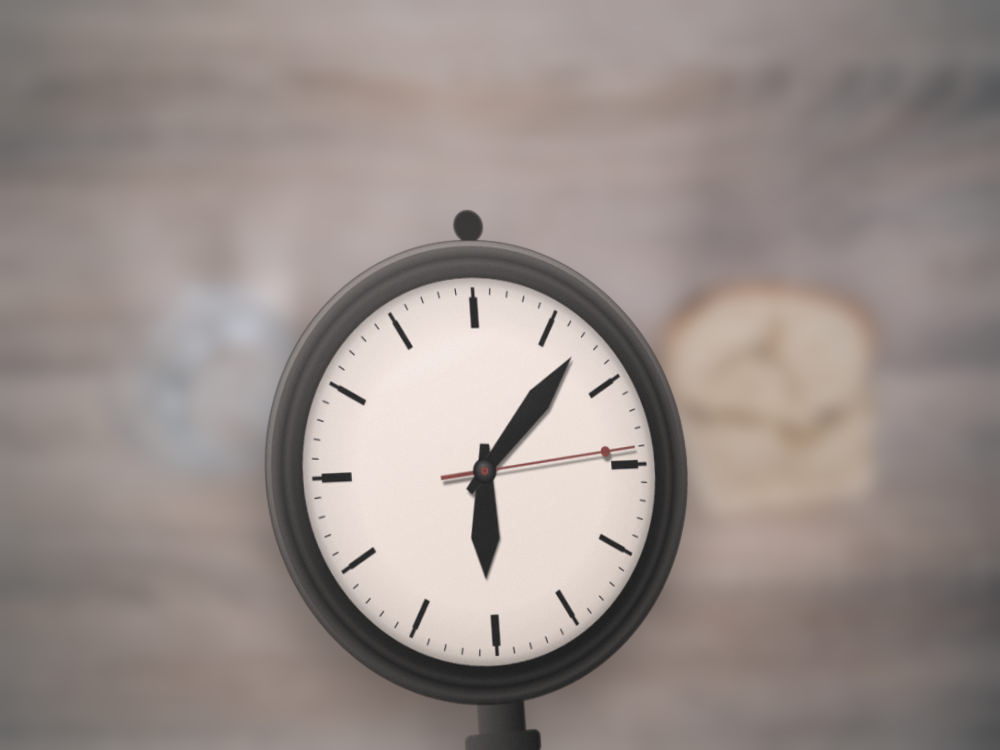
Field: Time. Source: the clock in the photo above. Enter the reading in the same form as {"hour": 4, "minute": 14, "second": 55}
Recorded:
{"hour": 6, "minute": 7, "second": 14}
